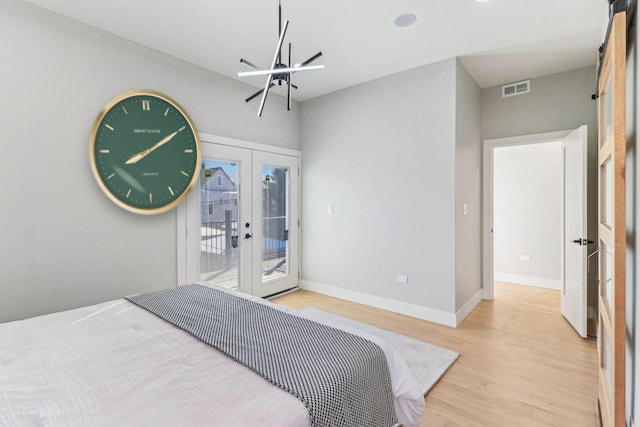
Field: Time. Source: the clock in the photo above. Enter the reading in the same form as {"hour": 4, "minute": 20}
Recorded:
{"hour": 8, "minute": 10}
